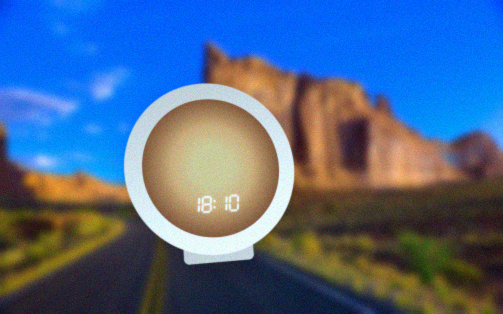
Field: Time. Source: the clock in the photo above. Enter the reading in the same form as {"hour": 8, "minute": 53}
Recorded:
{"hour": 18, "minute": 10}
